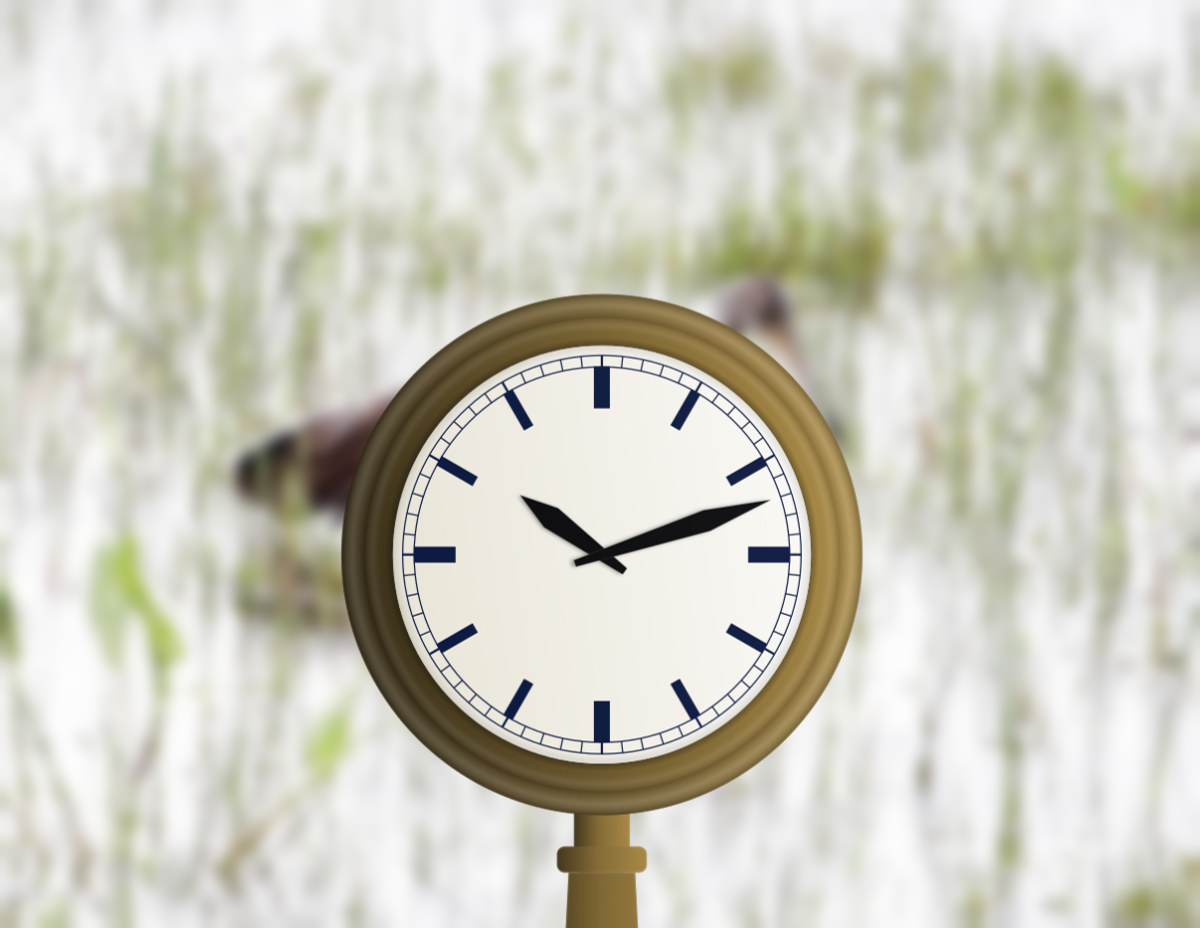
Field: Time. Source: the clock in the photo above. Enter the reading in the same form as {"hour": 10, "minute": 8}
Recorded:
{"hour": 10, "minute": 12}
